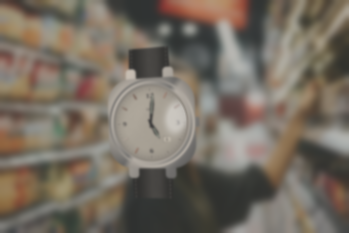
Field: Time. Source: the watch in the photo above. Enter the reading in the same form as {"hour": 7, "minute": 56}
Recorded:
{"hour": 5, "minute": 1}
